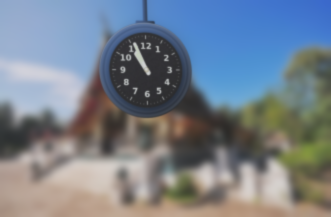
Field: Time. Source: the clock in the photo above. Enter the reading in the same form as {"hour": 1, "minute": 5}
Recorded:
{"hour": 10, "minute": 56}
